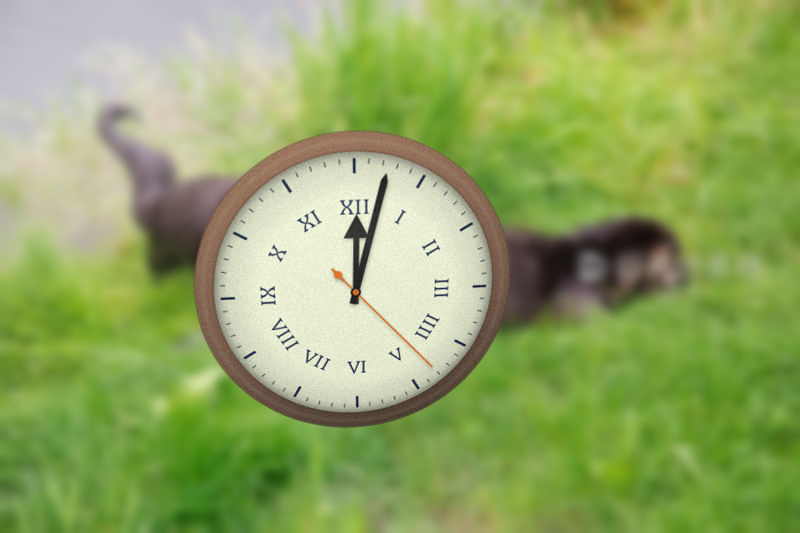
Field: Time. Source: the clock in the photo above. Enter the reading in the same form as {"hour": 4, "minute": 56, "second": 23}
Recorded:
{"hour": 12, "minute": 2, "second": 23}
